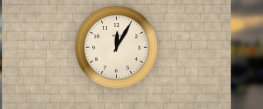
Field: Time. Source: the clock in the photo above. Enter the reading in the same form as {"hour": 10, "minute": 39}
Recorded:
{"hour": 12, "minute": 5}
